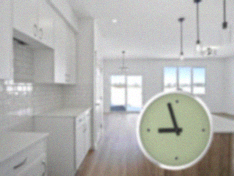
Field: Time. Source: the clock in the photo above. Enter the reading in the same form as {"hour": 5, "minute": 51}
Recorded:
{"hour": 8, "minute": 57}
